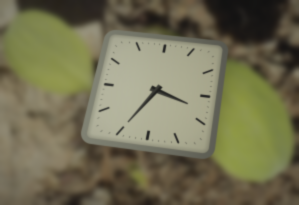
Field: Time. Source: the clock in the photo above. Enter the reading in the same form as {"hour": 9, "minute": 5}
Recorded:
{"hour": 3, "minute": 35}
